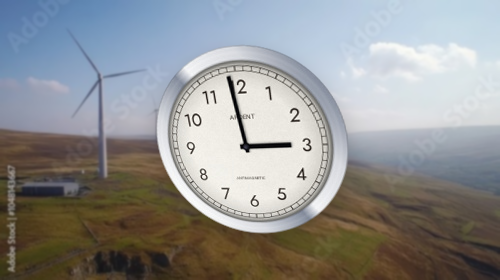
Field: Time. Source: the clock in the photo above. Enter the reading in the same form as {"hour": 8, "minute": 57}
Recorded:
{"hour": 2, "minute": 59}
